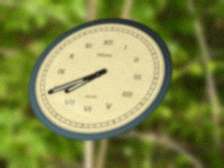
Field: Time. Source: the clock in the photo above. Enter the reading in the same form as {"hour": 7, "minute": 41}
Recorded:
{"hour": 7, "minute": 40}
